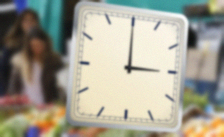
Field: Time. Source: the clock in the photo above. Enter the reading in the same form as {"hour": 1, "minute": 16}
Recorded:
{"hour": 3, "minute": 0}
